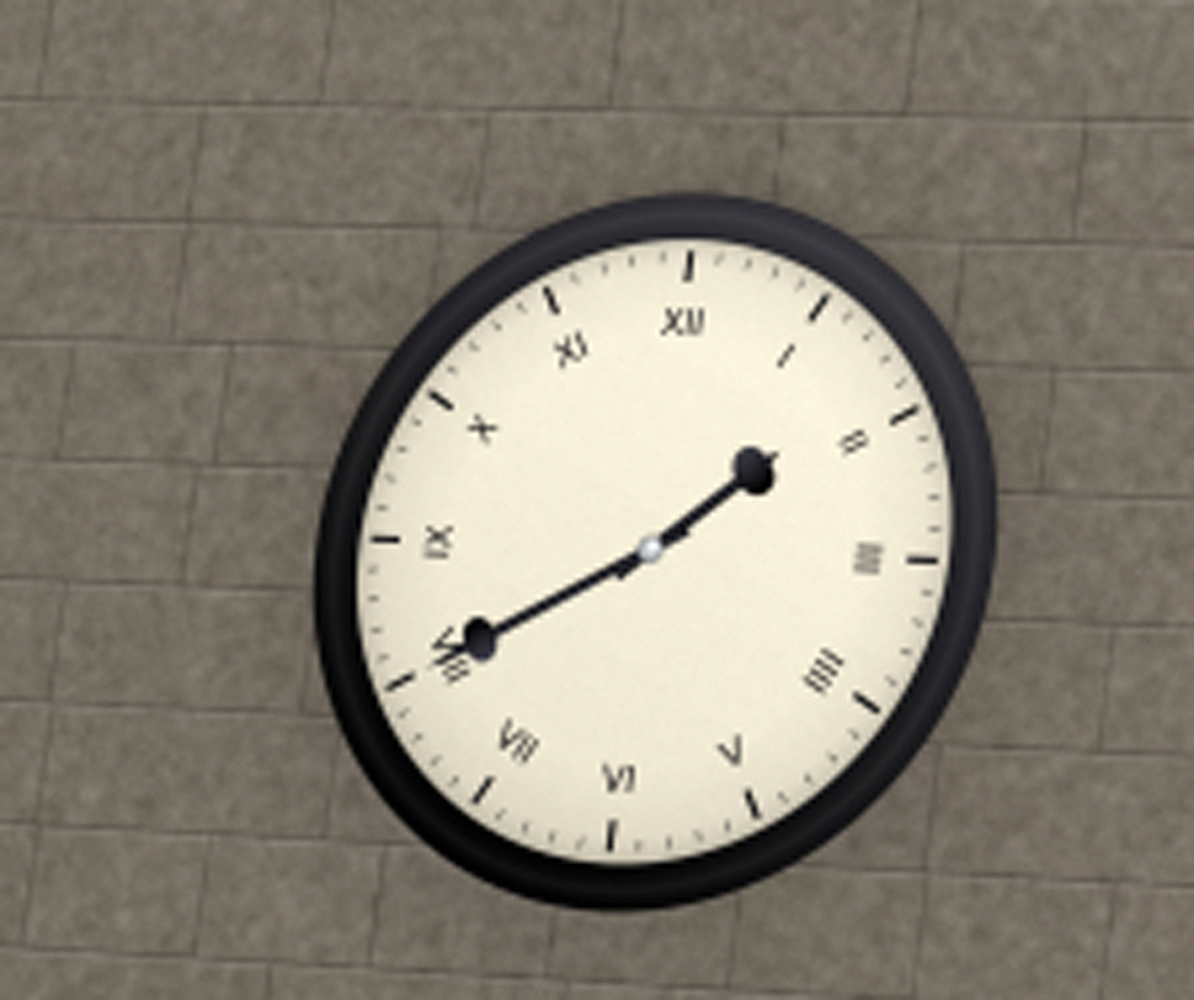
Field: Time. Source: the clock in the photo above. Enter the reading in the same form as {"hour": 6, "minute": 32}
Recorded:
{"hour": 1, "minute": 40}
